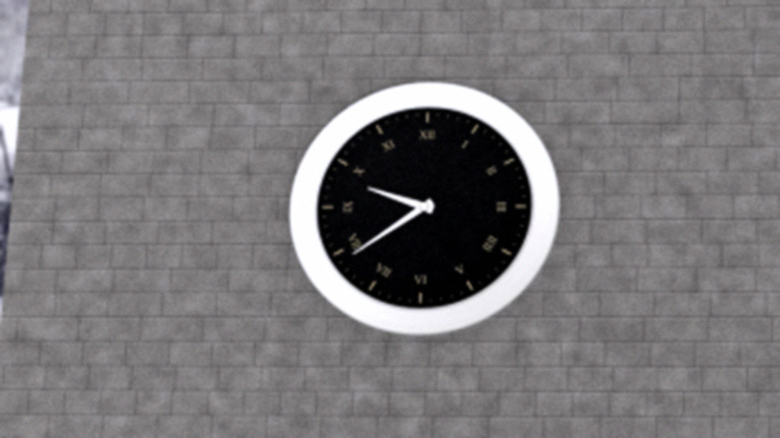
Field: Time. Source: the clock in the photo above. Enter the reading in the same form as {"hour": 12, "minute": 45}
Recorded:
{"hour": 9, "minute": 39}
